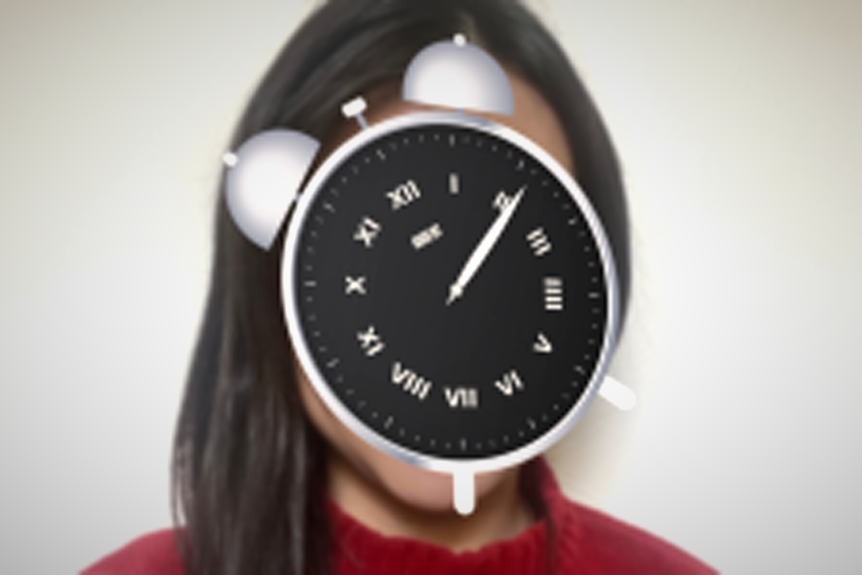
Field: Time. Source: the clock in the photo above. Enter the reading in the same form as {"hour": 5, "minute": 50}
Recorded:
{"hour": 2, "minute": 11}
